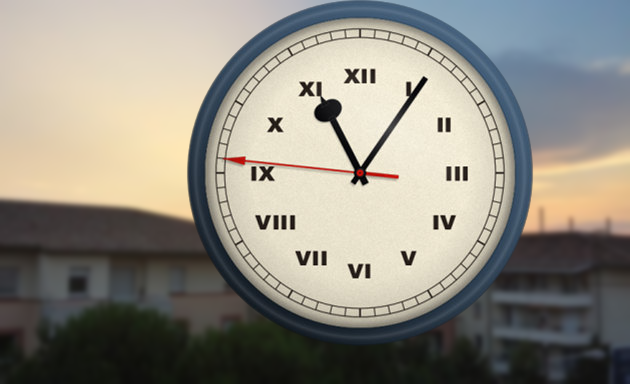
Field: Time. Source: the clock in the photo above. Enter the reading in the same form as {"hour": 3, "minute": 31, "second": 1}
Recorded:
{"hour": 11, "minute": 5, "second": 46}
